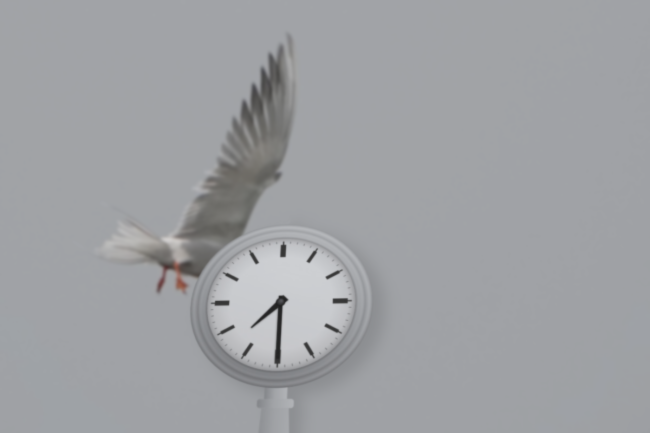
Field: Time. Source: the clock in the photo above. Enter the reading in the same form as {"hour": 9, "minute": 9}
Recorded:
{"hour": 7, "minute": 30}
